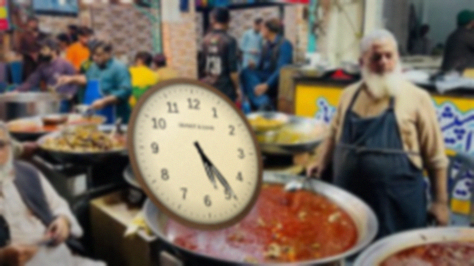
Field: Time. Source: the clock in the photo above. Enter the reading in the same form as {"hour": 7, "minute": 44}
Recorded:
{"hour": 5, "minute": 24}
